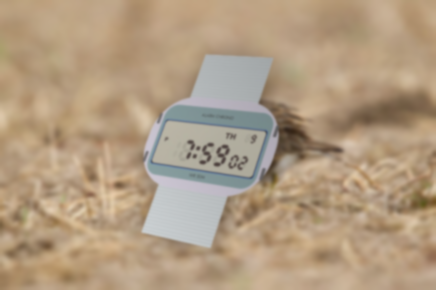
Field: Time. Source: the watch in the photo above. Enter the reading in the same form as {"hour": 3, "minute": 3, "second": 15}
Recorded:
{"hour": 7, "minute": 59, "second": 2}
